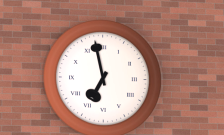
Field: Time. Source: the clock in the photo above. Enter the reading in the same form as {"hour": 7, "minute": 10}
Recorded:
{"hour": 6, "minute": 58}
